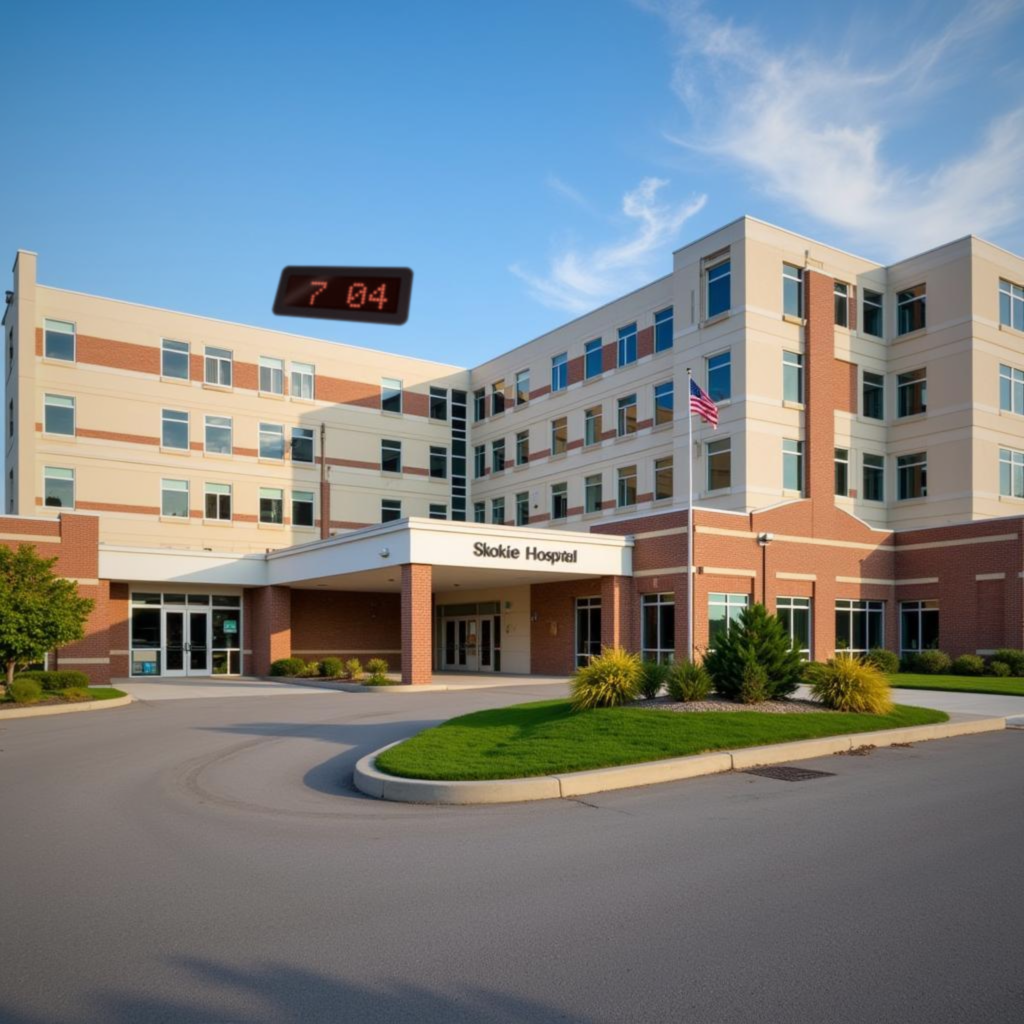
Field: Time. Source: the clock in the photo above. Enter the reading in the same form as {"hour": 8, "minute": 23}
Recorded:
{"hour": 7, "minute": 4}
